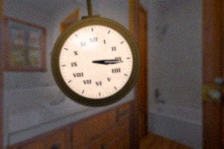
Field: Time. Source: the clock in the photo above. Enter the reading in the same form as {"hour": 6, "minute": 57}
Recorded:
{"hour": 3, "minute": 16}
